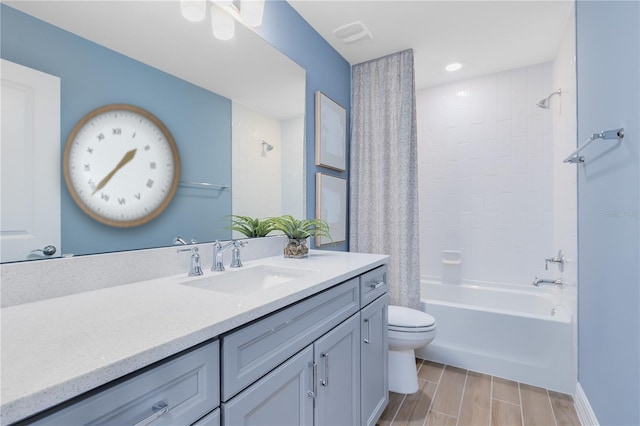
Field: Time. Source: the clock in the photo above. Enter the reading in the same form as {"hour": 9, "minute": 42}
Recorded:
{"hour": 1, "minute": 38}
